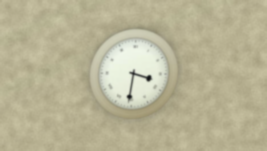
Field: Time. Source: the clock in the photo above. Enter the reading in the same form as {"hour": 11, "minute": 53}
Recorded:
{"hour": 3, "minute": 31}
